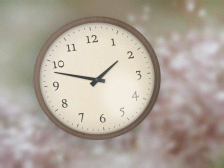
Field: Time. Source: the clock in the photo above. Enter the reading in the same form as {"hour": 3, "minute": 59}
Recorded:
{"hour": 1, "minute": 48}
